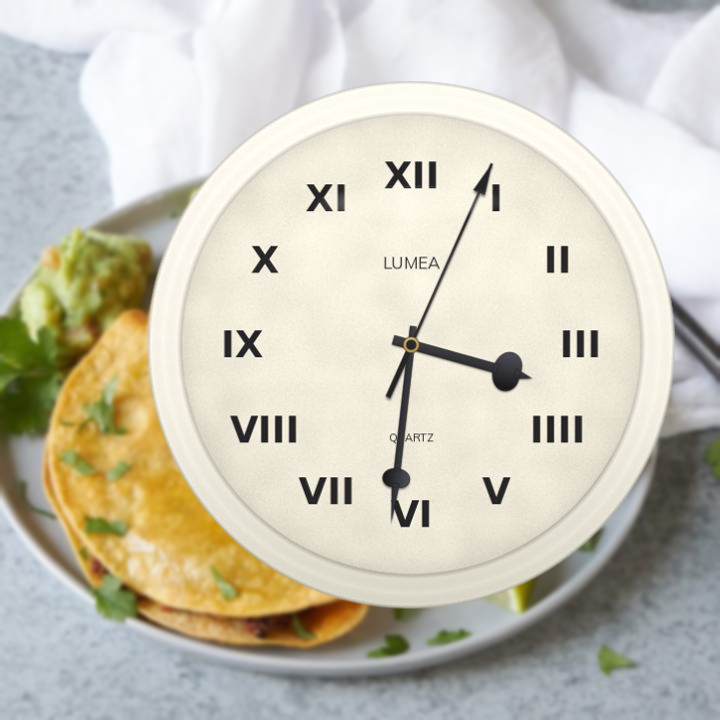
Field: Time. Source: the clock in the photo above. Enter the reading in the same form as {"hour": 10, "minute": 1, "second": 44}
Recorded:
{"hour": 3, "minute": 31, "second": 4}
